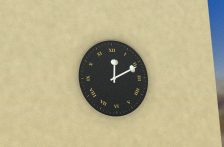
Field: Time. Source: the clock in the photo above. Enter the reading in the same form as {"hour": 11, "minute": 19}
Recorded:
{"hour": 12, "minute": 11}
